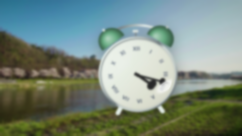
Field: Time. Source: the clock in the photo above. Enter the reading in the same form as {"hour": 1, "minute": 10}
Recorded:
{"hour": 4, "minute": 18}
